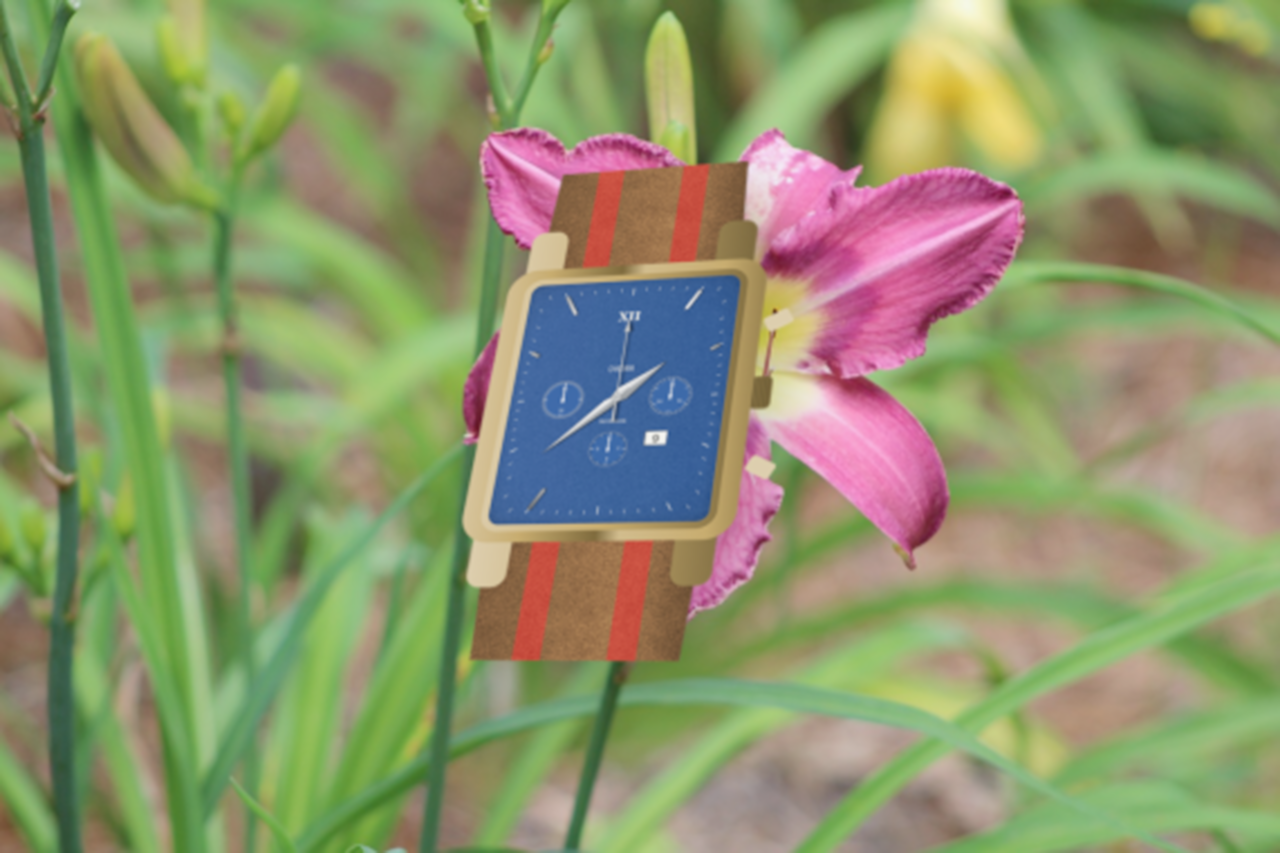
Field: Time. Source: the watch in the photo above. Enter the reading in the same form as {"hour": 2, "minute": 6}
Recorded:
{"hour": 1, "minute": 38}
